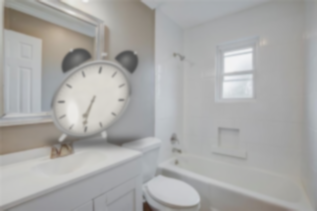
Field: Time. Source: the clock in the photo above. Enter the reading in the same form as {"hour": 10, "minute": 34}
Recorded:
{"hour": 6, "minute": 31}
